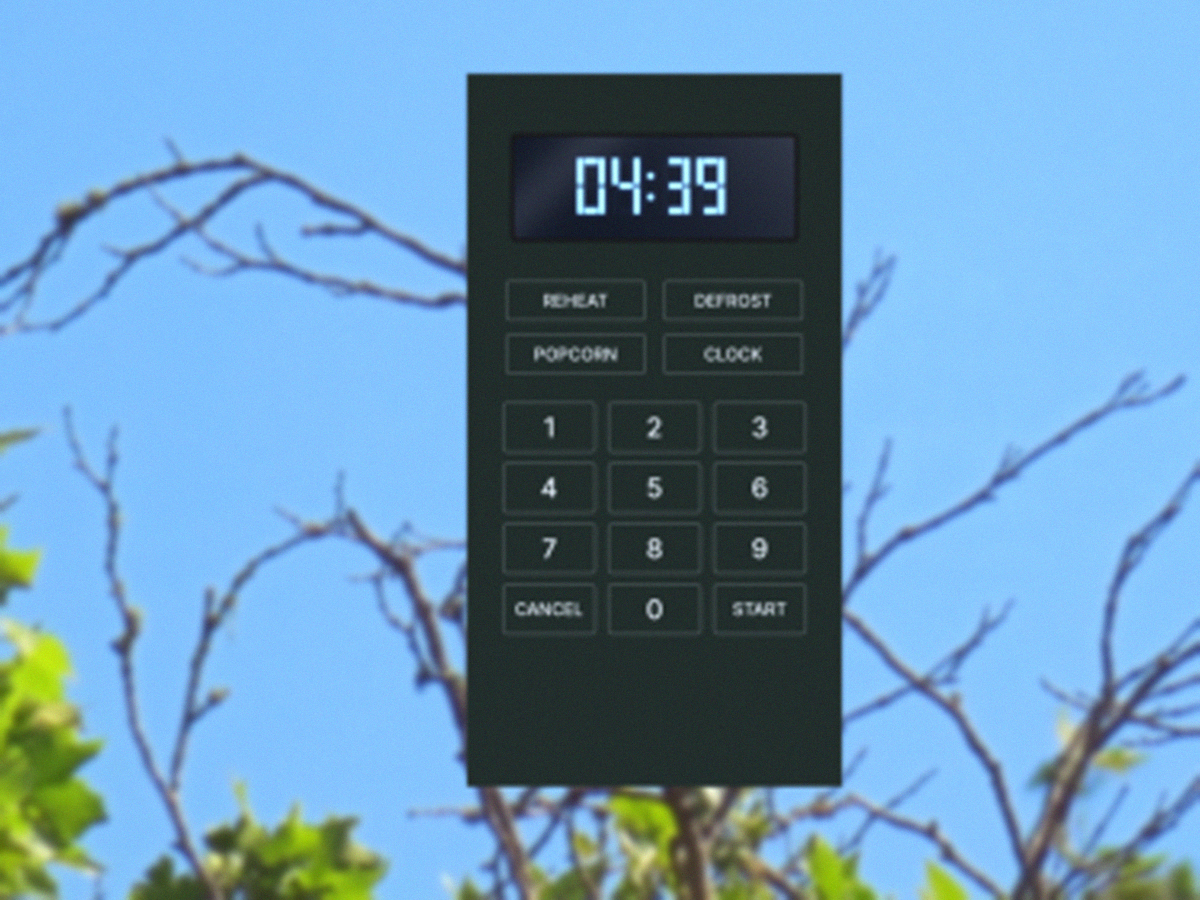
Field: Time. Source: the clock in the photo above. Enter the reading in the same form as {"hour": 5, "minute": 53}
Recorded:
{"hour": 4, "minute": 39}
